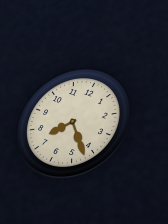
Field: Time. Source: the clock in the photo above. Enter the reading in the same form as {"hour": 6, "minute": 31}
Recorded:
{"hour": 7, "minute": 22}
